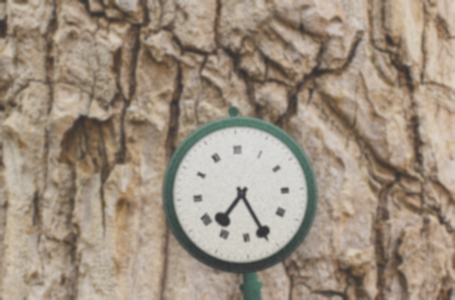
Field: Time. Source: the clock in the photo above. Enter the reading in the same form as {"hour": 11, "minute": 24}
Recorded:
{"hour": 7, "minute": 26}
